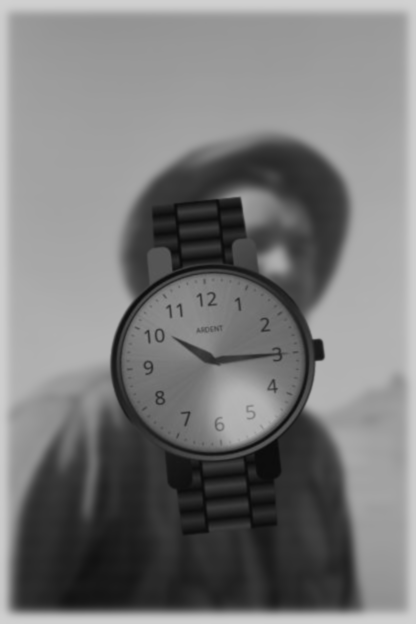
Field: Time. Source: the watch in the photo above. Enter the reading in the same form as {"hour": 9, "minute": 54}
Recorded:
{"hour": 10, "minute": 15}
